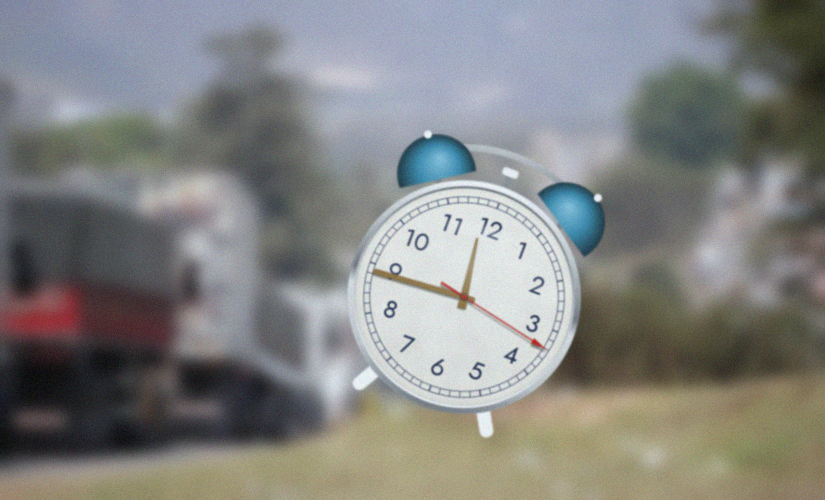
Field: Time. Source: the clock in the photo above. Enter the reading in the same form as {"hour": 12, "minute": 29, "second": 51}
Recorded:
{"hour": 11, "minute": 44, "second": 17}
